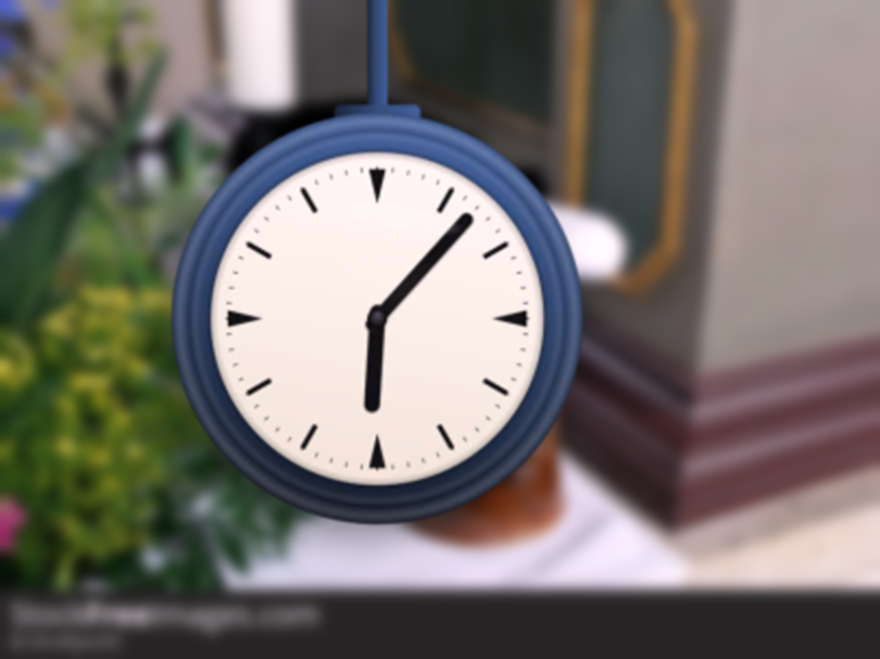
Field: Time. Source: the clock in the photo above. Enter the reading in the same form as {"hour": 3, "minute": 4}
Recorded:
{"hour": 6, "minute": 7}
